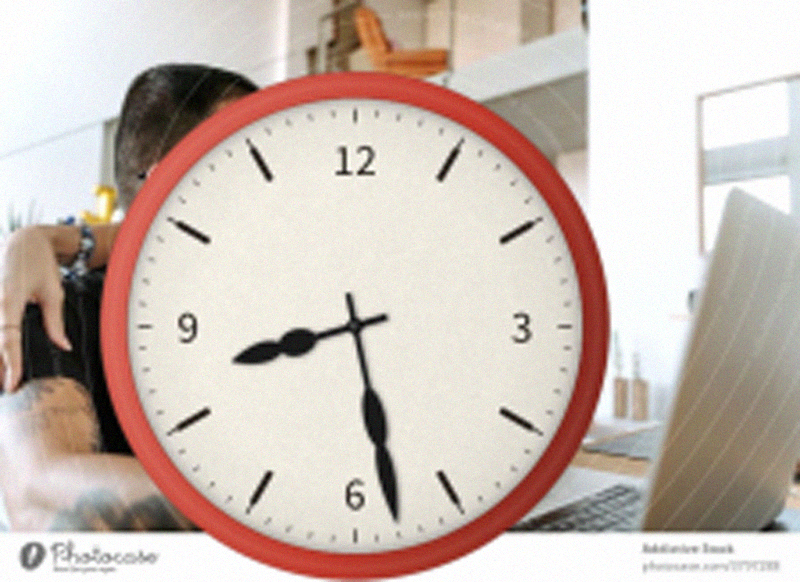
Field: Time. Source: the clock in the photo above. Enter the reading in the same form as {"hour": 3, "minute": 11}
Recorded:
{"hour": 8, "minute": 28}
